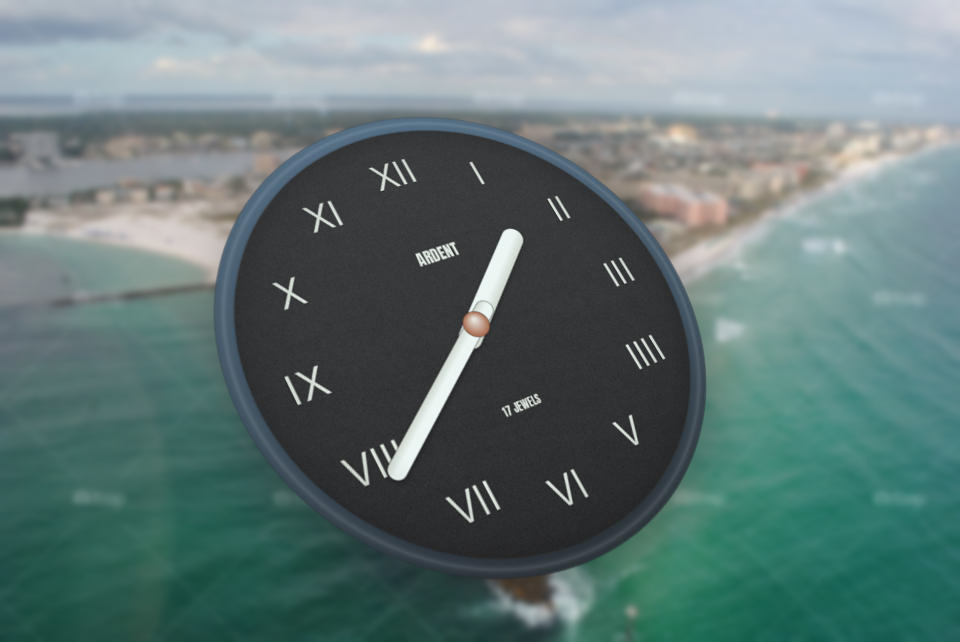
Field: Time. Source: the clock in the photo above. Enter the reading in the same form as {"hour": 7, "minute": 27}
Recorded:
{"hour": 1, "minute": 39}
